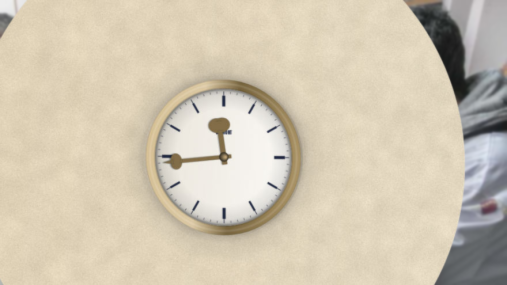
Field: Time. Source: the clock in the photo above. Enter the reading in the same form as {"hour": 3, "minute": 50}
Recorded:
{"hour": 11, "minute": 44}
